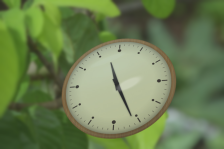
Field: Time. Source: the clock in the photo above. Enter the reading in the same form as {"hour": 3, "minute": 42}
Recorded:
{"hour": 11, "minute": 26}
